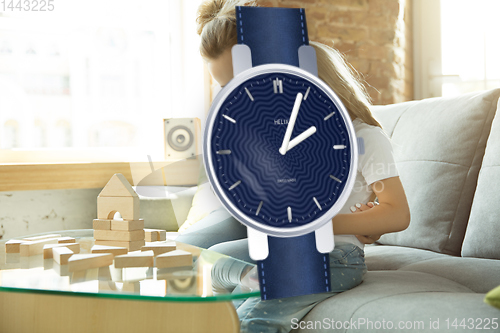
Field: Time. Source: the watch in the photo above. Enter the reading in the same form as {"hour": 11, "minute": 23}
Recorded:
{"hour": 2, "minute": 4}
